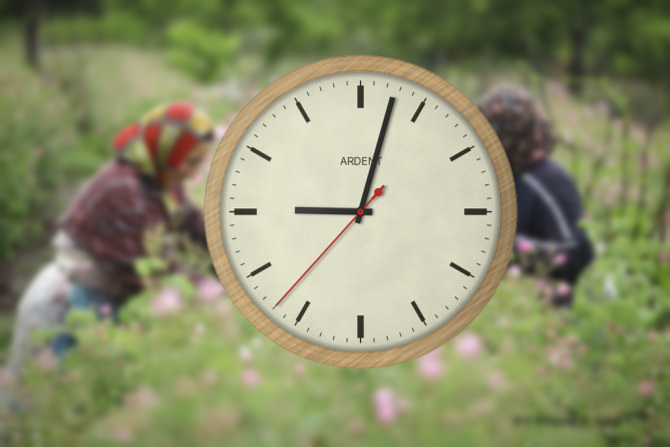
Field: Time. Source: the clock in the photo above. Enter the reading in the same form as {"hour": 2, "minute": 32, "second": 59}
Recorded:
{"hour": 9, "minute": 2, "second": 37}
